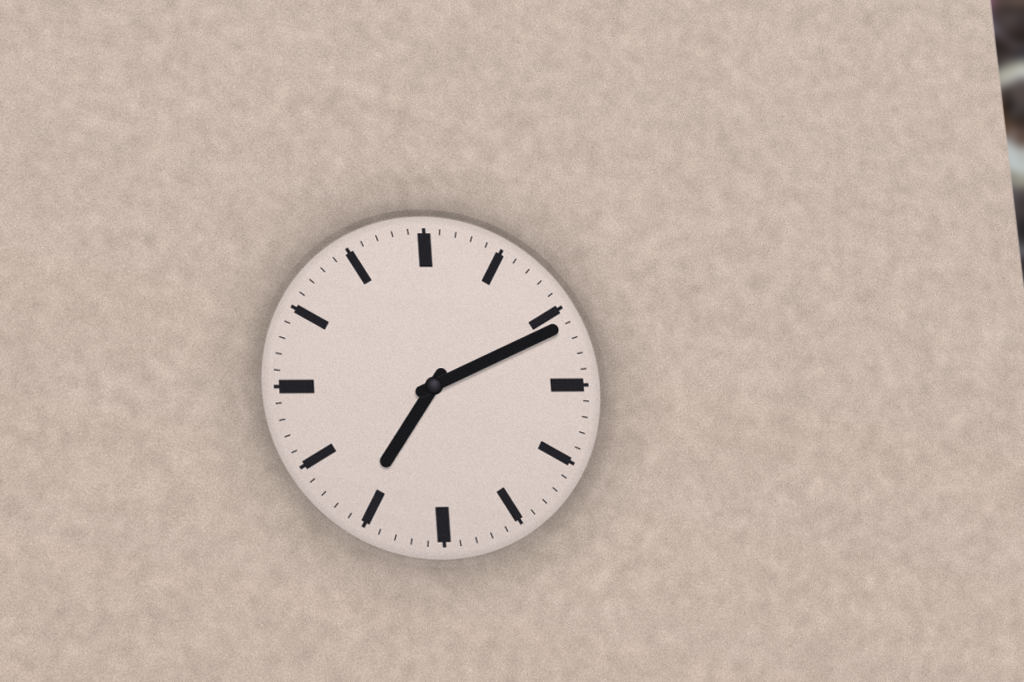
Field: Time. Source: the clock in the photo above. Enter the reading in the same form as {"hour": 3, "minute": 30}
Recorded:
{"hour": 7, "minute": 11}
